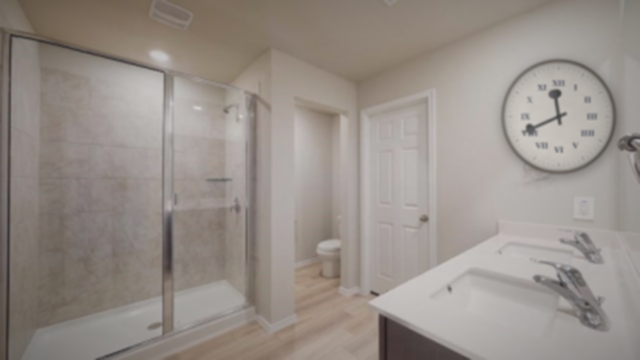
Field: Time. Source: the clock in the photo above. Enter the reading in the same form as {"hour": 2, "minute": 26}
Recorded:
{"hour": 11, "minute": 41}
